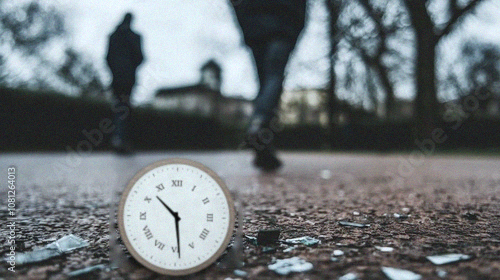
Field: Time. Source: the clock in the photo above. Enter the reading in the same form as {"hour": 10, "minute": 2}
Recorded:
{"hour": 10, "minute": 29}
